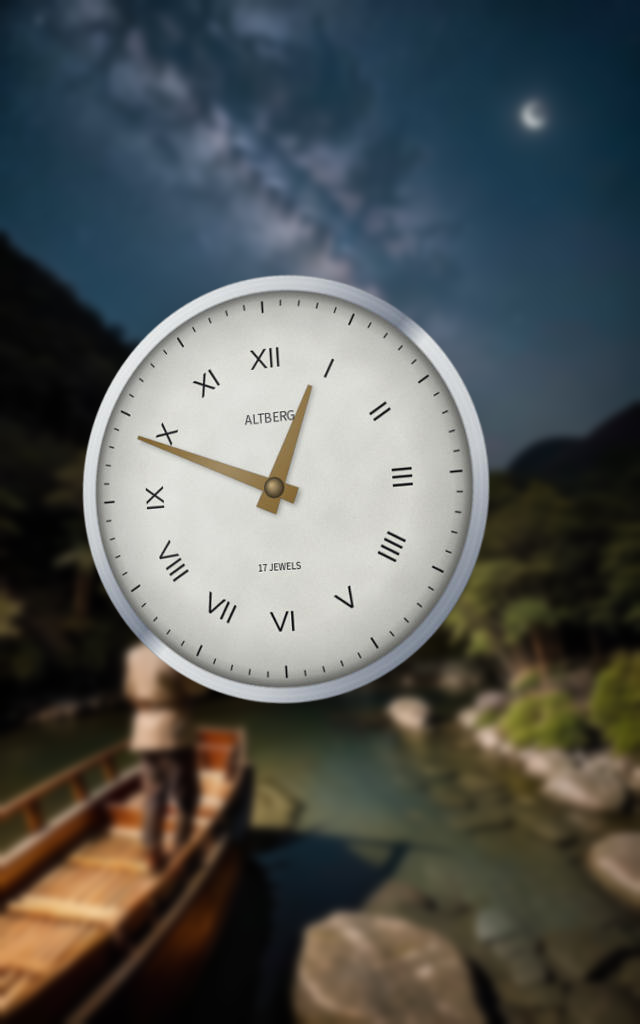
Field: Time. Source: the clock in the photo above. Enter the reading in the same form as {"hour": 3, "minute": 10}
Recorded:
{"hour": 12, "minute": 49}
